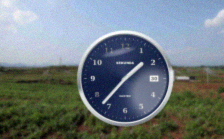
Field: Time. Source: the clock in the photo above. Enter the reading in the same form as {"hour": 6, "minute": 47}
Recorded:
{"hour": 1, "minute": 37}
